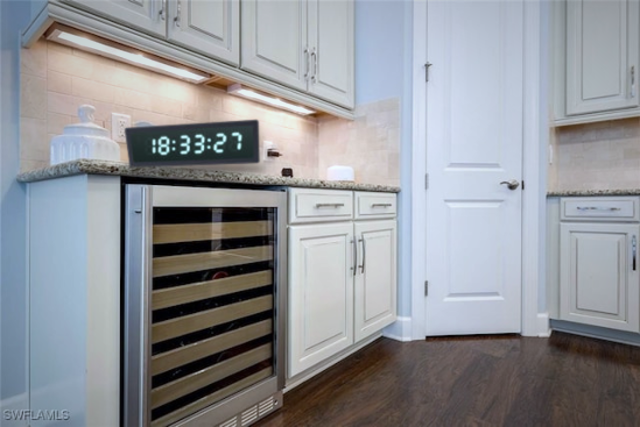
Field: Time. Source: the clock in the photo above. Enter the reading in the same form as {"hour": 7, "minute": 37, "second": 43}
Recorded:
{"hour": 18, "minute": 33, "second": 27}
